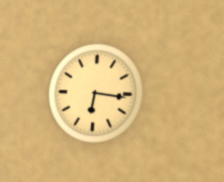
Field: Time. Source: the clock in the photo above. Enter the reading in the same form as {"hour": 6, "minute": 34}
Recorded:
{"hour": 6, "minute": 16}
